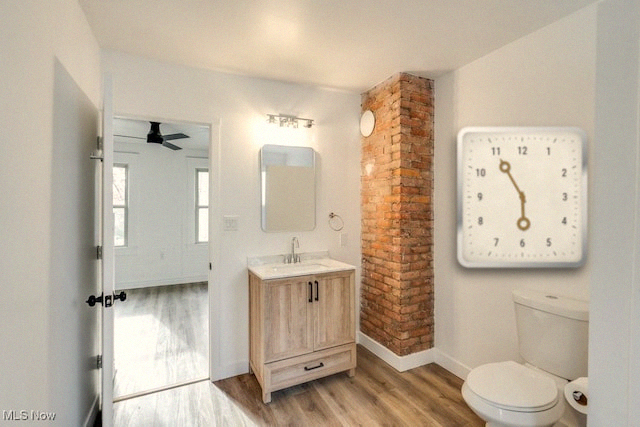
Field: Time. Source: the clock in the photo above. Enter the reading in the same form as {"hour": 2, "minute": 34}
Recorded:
{"hour": 5, "minute": 55}
